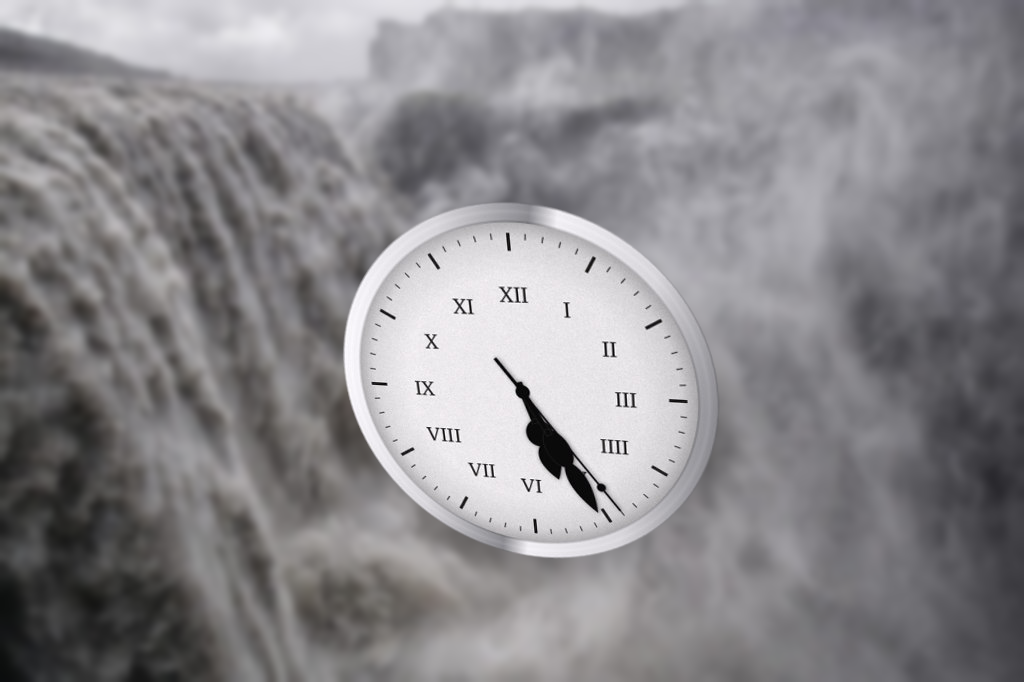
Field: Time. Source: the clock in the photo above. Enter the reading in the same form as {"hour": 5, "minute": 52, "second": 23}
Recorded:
{"hour": 5, "minute": 25, "second": 24}
